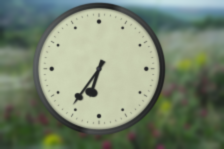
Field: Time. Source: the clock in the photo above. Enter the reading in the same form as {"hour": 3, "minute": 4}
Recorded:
{"hour": 6, "minute": 36}
